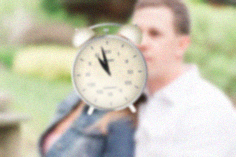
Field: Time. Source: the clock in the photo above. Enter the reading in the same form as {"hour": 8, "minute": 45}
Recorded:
{"hour": 10, "minute": 58}
